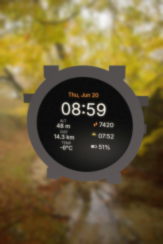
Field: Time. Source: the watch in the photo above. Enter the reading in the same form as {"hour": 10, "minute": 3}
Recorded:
{"hour": 8, "minute": 59}
